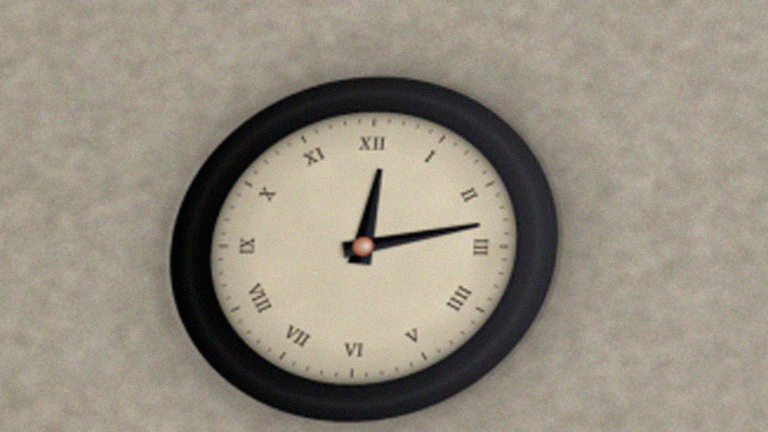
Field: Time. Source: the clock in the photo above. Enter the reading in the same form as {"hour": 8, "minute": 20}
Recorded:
{"hour": 12, "minute": 13}
